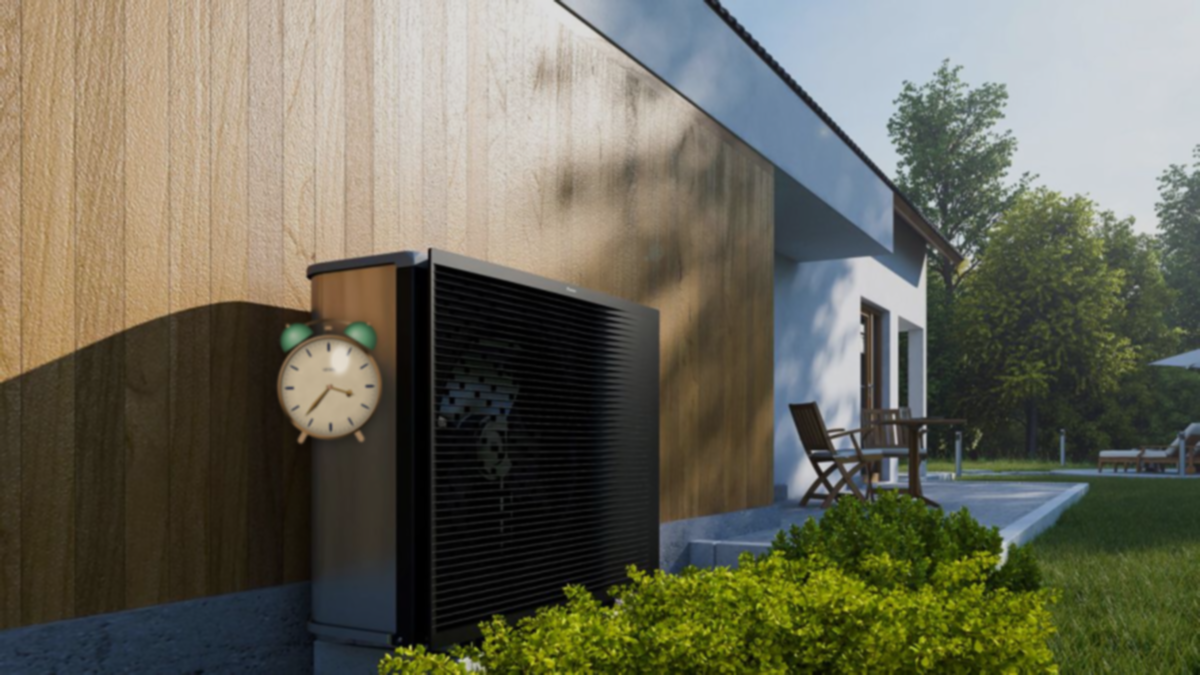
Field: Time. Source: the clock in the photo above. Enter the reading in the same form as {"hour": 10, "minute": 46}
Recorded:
{"hour": 3, "minute": 37}
